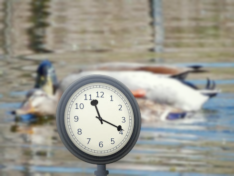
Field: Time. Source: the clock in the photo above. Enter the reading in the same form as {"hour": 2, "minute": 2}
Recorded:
{"hour": 11, "minute": 19}
